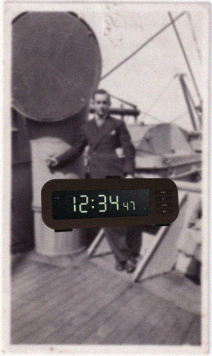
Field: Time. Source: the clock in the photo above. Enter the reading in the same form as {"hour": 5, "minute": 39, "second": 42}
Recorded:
{"hour": 12, "minute": 34, "second": 47}
